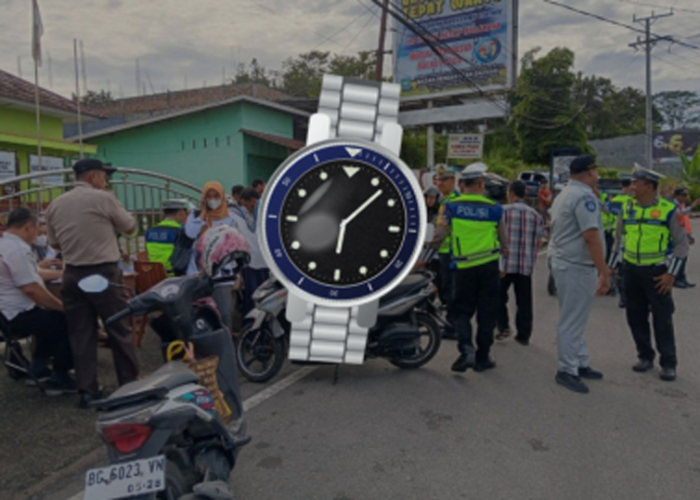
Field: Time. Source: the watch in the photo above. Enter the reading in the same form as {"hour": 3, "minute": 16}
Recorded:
{"hour": 6, "minute": 7}
